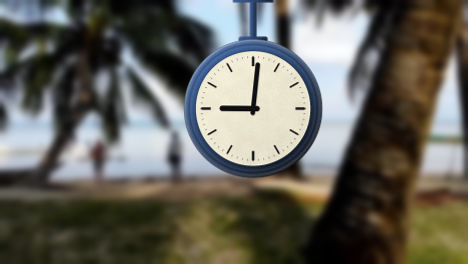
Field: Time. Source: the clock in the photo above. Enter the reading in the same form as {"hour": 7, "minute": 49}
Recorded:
{"hour": 9, "minute": 1}
